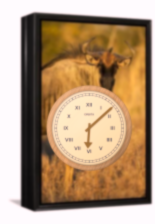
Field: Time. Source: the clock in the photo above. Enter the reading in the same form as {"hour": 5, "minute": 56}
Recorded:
{"hour": 6, "minute": 8}
